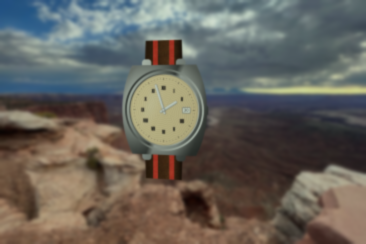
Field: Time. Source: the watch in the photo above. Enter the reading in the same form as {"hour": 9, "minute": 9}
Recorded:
{"hour": 1, "minute": 57}
